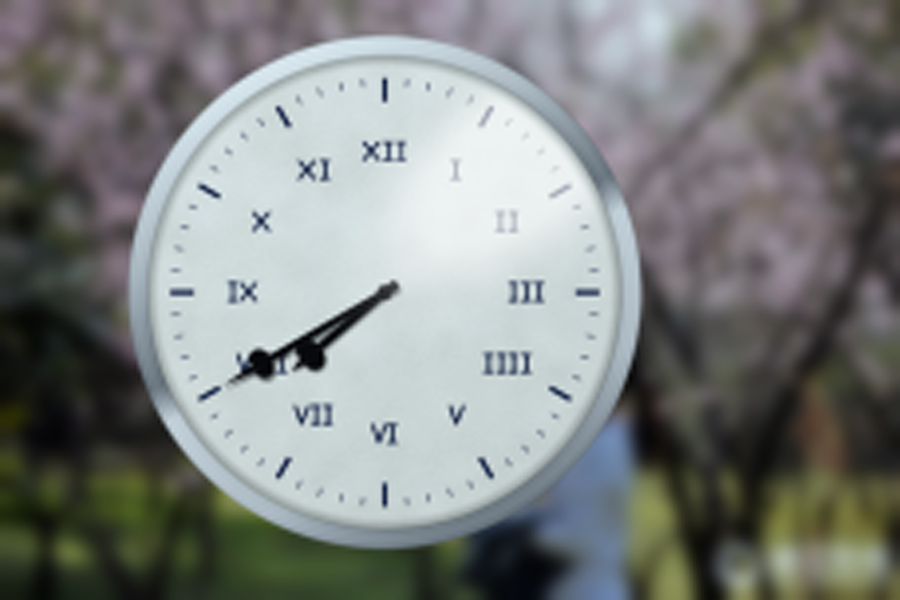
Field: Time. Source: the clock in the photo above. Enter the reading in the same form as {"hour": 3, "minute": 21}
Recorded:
{"hour": 7, "minute": 40}
